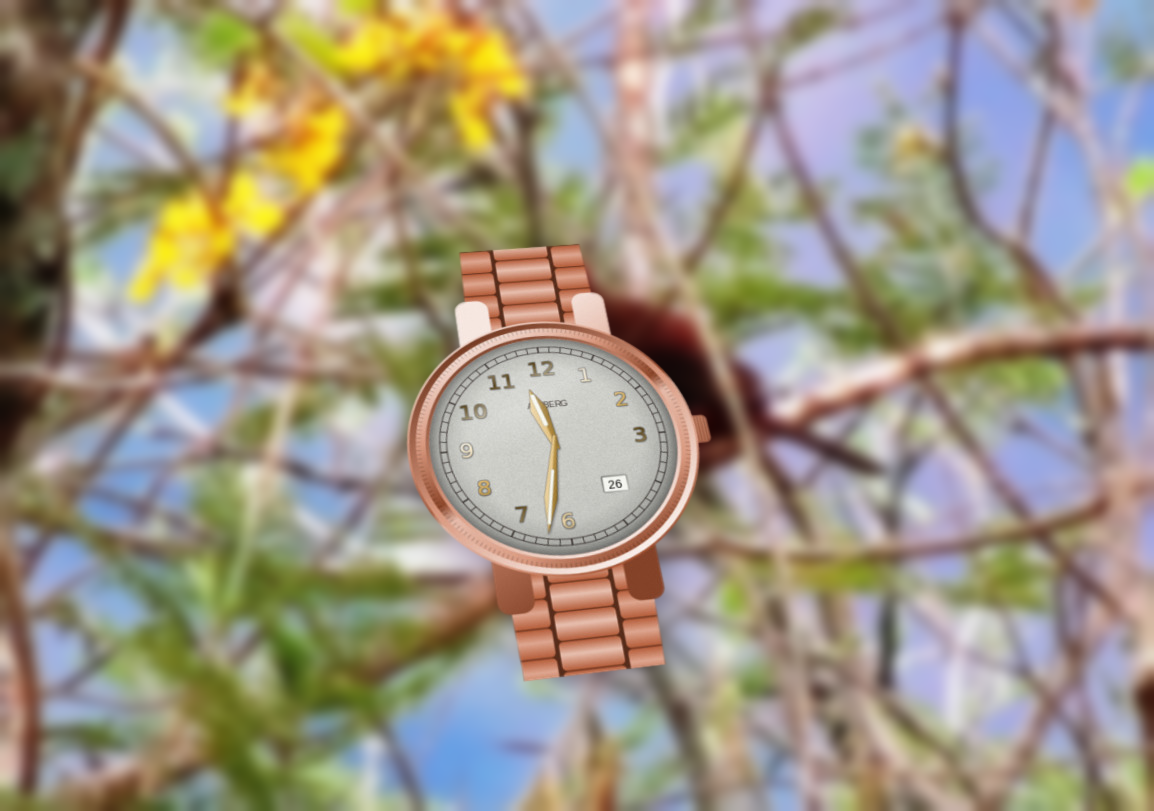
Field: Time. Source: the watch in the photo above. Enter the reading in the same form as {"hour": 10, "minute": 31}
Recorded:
{"hour": 11, "minute": 32}
